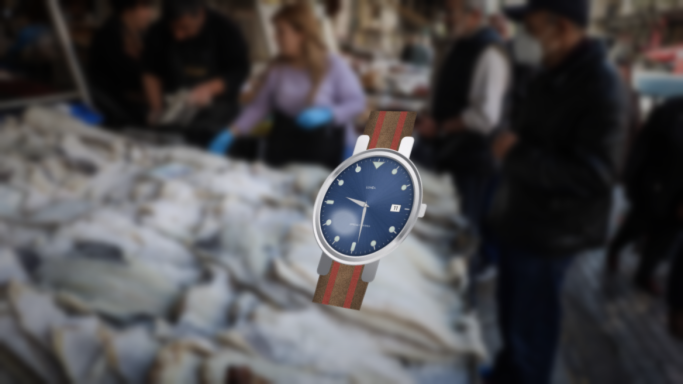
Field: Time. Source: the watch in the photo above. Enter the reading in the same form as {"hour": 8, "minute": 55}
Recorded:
{"hour": 9, "minute": 29}
